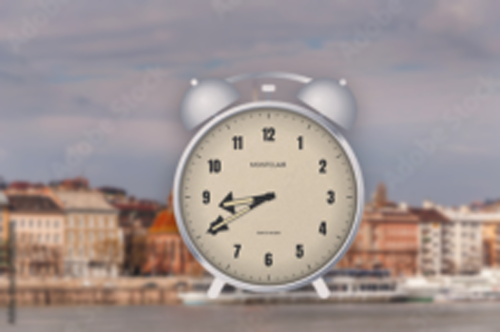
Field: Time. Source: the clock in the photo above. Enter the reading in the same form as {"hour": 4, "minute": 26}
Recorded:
{"hour": 8, "minute": 40}
